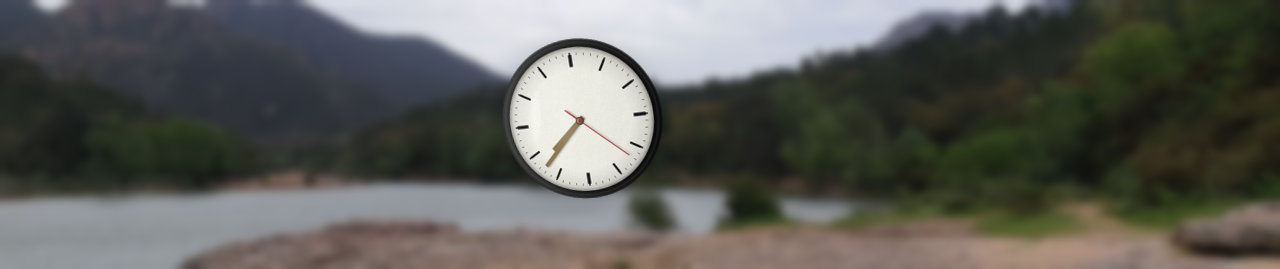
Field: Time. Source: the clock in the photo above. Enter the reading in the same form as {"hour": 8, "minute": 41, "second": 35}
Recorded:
{"hour": 7, "minute": 37, "second": 22}
